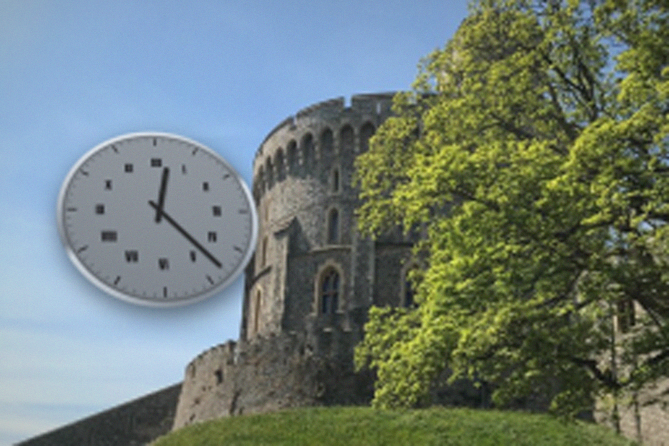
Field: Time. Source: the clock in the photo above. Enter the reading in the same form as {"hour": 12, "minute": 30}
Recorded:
{"hour": 12, "minute": 23}
